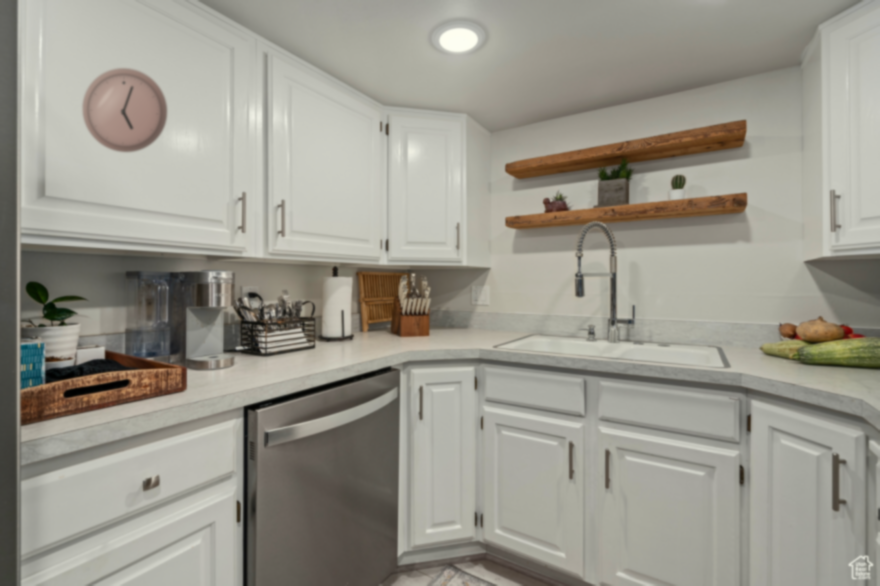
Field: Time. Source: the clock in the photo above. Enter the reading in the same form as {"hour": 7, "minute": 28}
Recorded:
{"hour": 5, "minute": 3}
